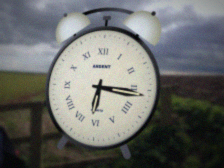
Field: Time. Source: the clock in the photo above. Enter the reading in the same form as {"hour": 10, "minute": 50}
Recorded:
{"hour": 6, "minute": 16}
